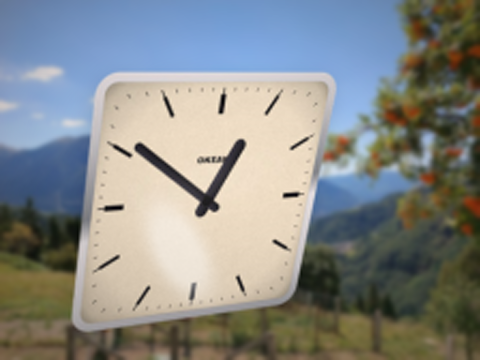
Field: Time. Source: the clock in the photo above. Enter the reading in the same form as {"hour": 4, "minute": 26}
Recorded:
{"hour": 12, "minute": 51}
